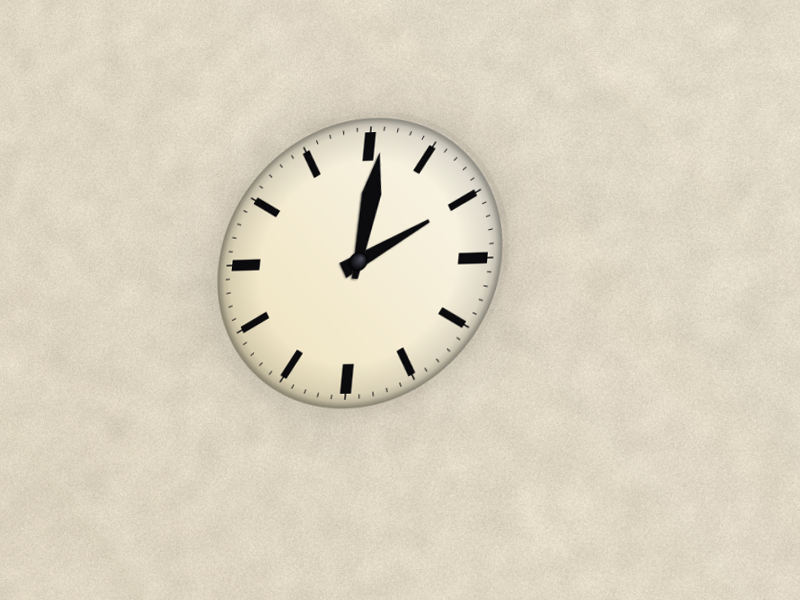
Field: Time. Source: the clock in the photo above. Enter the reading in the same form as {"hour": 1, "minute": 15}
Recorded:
{"hour": 2, "minute": 1}
